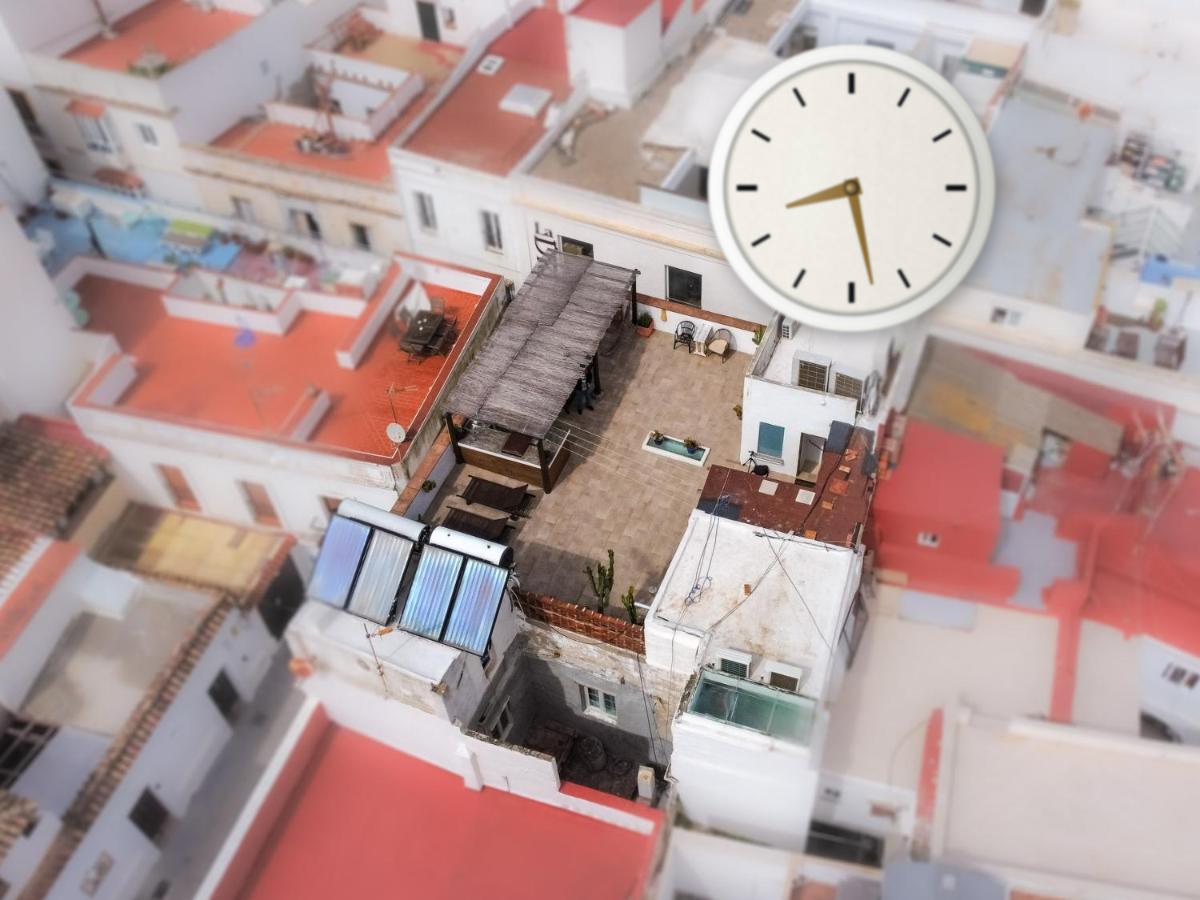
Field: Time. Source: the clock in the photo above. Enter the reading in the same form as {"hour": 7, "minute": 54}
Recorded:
{"hour": 8, "minute": 28}
